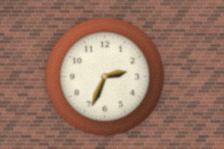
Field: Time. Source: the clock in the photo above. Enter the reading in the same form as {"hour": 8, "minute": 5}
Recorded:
{"hour": 2, "minute": 34}
